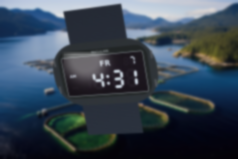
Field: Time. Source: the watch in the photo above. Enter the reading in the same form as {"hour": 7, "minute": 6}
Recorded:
{"hour": 4, "minute": 31}
